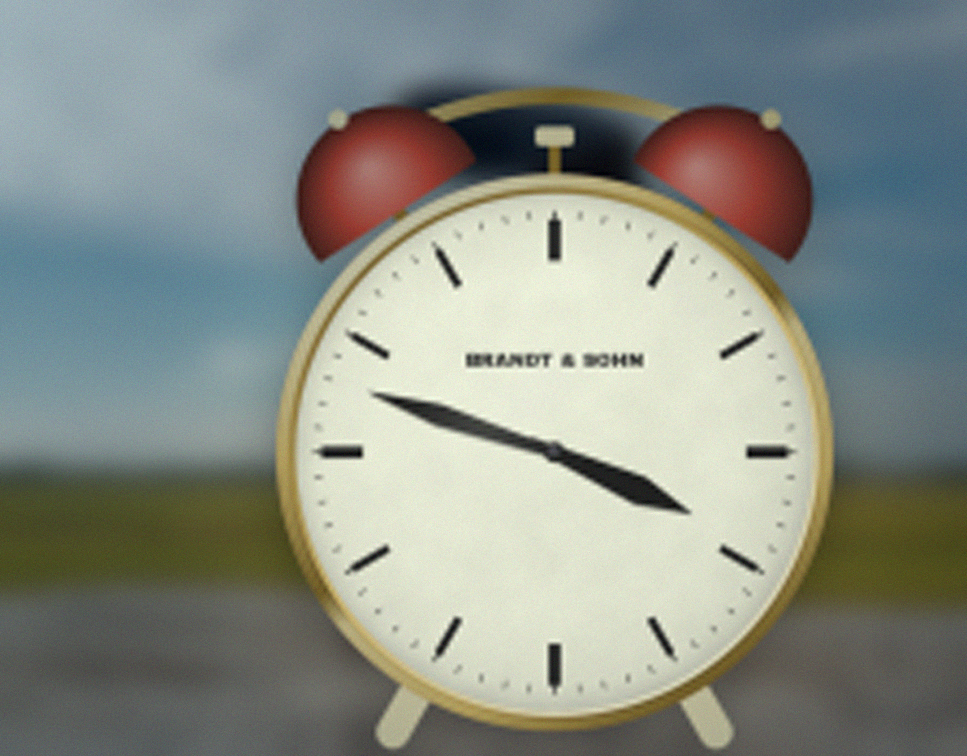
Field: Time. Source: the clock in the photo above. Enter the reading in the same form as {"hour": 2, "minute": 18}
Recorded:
{"hour": 3, "minute": 48}
